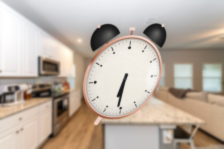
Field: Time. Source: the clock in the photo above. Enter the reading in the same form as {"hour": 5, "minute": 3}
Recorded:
{"hour": 6, "minute": 31}
